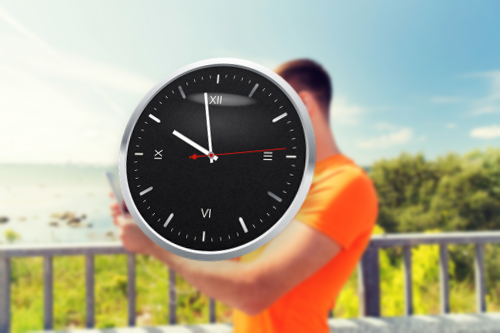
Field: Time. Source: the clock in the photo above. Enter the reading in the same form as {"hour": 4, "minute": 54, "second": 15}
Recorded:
{"hour": 9, "minute": 58, "second": 14}
